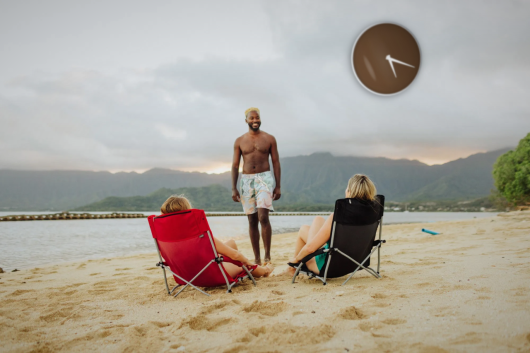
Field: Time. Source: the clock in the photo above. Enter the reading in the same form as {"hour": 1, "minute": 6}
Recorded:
{"hour": 5, "minute": 18}
